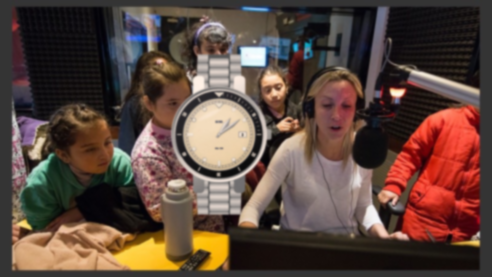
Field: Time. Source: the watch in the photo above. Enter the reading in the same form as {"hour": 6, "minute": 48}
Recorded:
{"hour": 1, "minute": 9}
